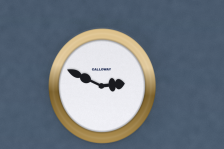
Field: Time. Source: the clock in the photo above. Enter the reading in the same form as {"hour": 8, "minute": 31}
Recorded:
{"hour": 2, "minute": 49}
